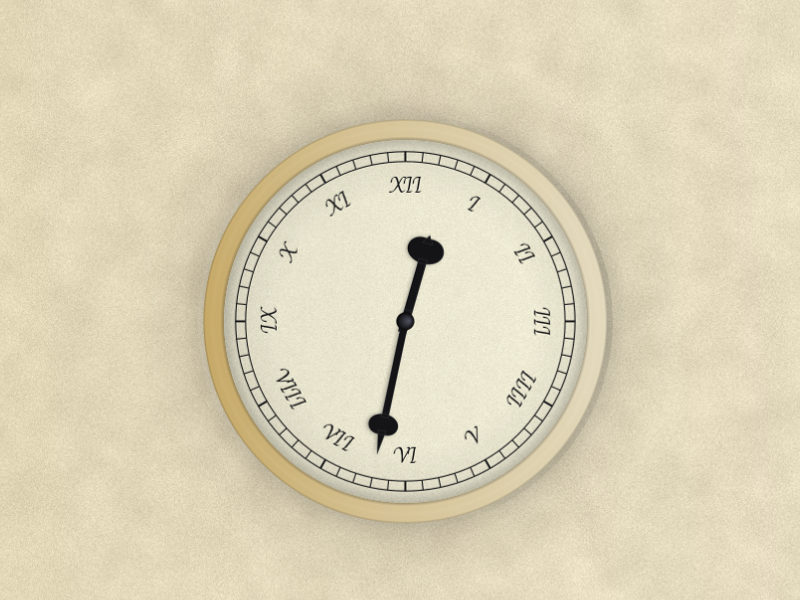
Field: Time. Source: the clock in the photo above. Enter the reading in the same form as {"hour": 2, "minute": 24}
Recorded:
{"hour": 12, "minute": 32}
